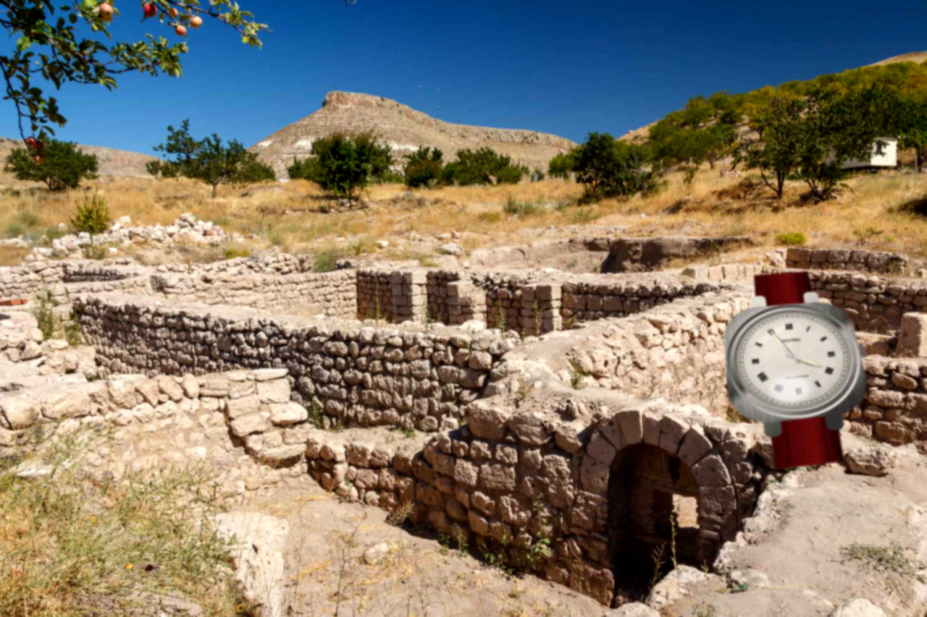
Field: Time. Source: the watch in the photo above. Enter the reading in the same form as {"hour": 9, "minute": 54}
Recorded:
{"hour": 3, "minute": 55}
